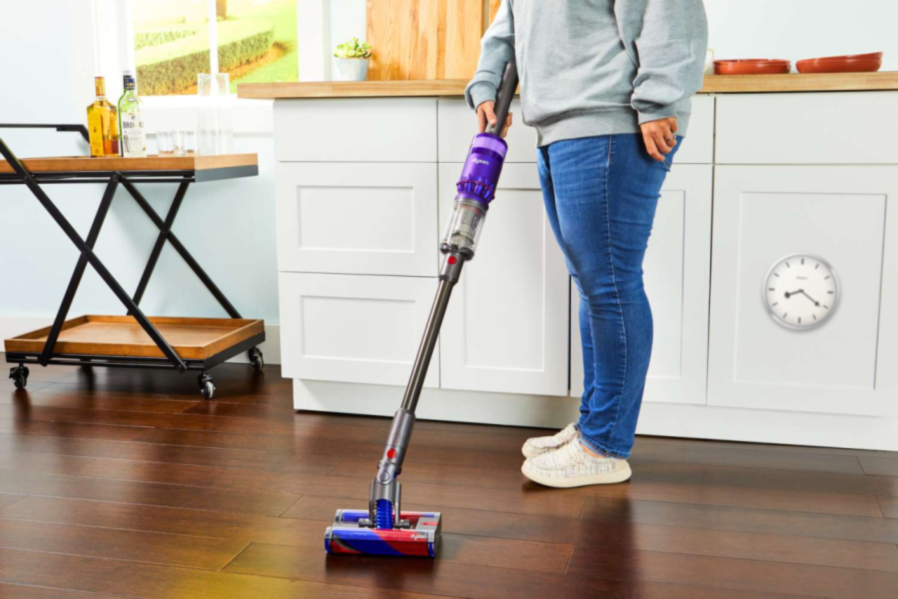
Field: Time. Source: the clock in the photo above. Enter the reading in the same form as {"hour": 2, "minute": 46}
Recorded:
{"hour": 8, "minute": 21}
